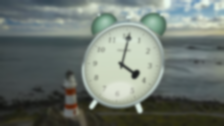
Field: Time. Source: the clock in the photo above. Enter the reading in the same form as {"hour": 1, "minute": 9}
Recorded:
{"hour": 4, "minute": 1}
